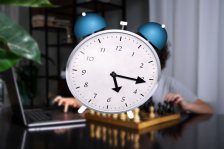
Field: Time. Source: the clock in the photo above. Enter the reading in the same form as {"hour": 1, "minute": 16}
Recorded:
{"hour": 5, "minute": 16}
